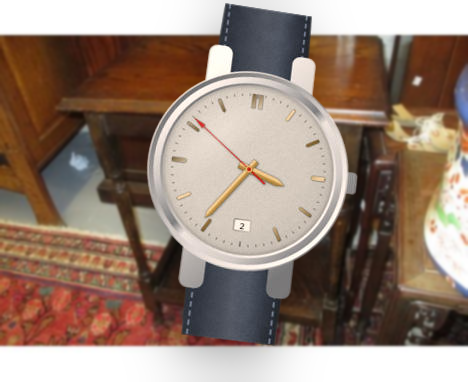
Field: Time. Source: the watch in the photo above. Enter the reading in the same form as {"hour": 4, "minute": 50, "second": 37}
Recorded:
{"hour": 3, "minute": 35, "second": 51}
